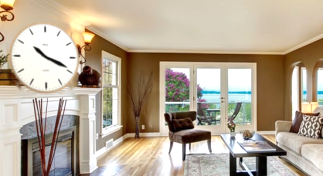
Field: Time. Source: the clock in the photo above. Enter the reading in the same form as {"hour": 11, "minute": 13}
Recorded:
{"hour": 10, "minute": 19}
